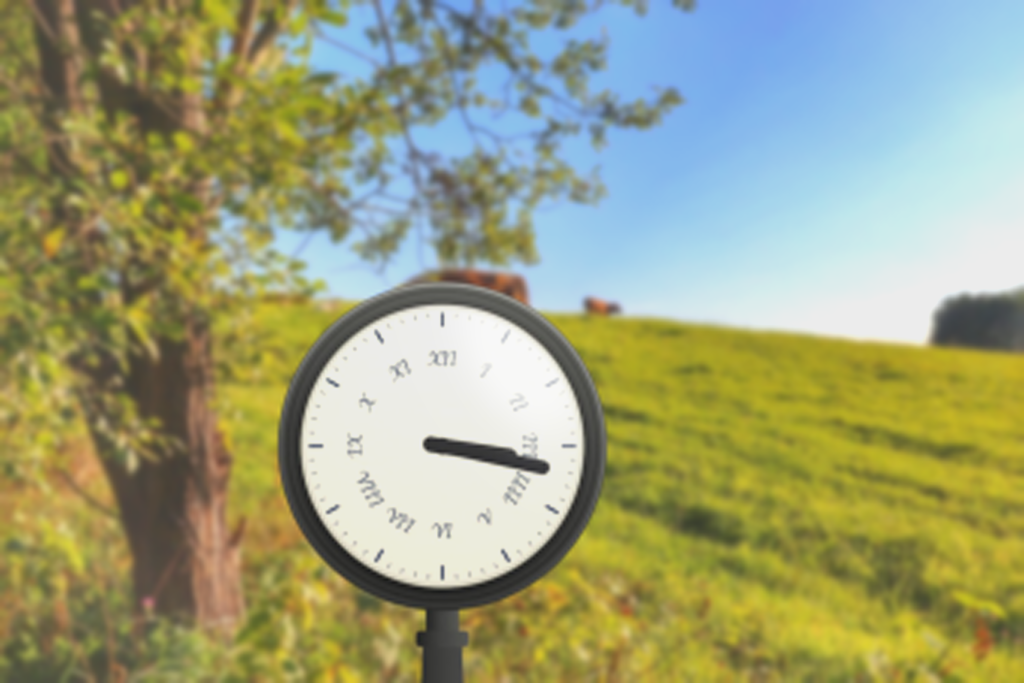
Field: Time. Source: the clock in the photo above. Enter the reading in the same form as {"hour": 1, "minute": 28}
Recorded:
{"hour": 3, "minute": 17}
